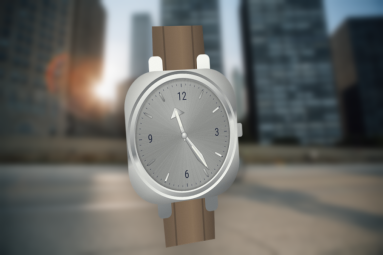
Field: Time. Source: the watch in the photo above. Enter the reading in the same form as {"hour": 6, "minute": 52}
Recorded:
{"hour": 11, "minute": 24}
